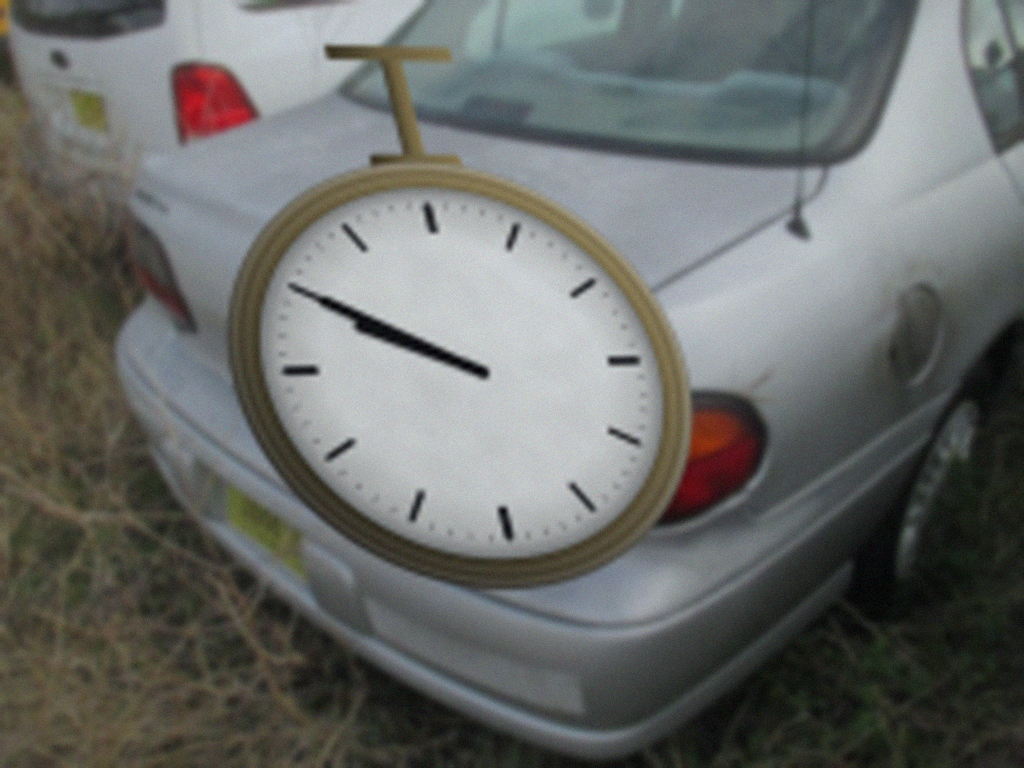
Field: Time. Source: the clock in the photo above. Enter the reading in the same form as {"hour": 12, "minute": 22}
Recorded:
{"hour": 9, "minute": 50}
